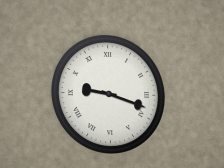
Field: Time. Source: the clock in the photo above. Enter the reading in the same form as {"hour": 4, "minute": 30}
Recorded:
{"hour": 9, "minute": 18}
